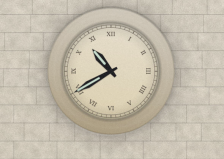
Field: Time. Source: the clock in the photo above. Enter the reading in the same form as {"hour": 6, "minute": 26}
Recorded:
{"hour": 10, "minute": 40}
